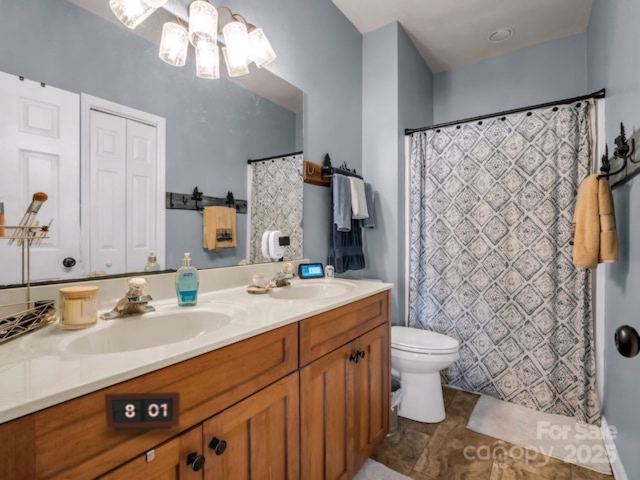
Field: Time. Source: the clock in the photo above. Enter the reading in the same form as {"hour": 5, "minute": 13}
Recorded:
{"hour": 8, "minute": 1}
